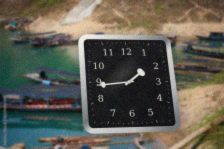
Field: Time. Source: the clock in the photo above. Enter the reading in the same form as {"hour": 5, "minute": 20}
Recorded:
{"hour": 1, "minute": 44}
